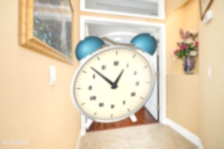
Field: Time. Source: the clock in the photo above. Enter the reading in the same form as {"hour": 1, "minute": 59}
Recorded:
{"hour": 12, "minute": 52}
